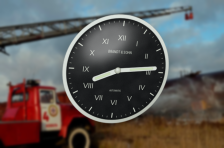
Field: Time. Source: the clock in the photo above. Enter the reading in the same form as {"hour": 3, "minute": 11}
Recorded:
{"hour": 8, "minute": 14}
